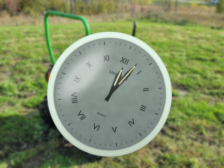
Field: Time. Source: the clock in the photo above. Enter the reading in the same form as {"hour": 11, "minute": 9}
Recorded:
{"hour": 12, "minute": 3}
